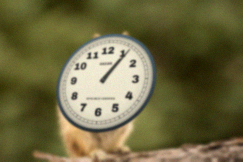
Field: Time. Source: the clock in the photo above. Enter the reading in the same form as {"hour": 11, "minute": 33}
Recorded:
{"hour": 1, "minute": 6}
